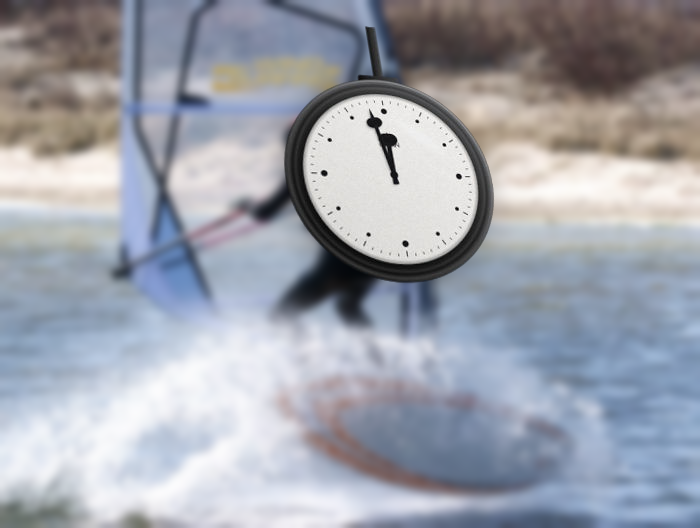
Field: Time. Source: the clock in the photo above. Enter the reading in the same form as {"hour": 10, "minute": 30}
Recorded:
{"hour": 11, "minute": 58}
